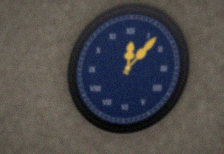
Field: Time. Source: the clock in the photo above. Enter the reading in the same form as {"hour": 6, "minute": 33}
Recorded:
{"hour": 12, "minute": 7}
